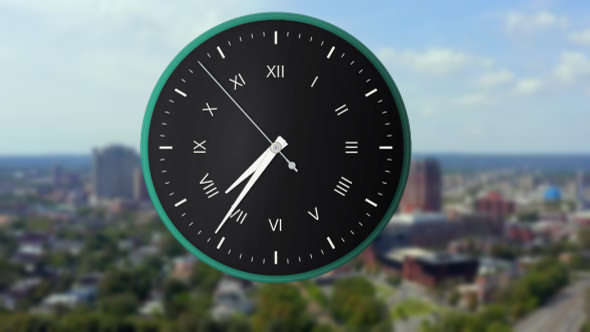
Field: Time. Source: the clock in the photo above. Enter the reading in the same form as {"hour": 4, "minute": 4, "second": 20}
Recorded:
{"hour": 7, "minute": 35, "second": 53}
